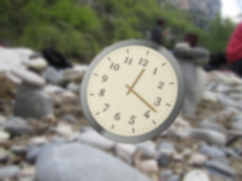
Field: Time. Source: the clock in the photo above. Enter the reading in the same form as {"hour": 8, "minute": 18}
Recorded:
{"hour": 12, "minute": 18}
